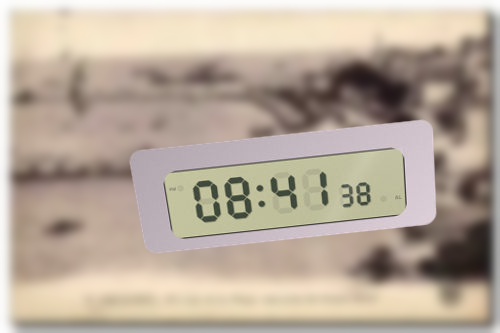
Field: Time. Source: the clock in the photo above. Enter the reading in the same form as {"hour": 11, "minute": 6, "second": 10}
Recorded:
{"hour": 8, "minute": 41, "second": 38}
